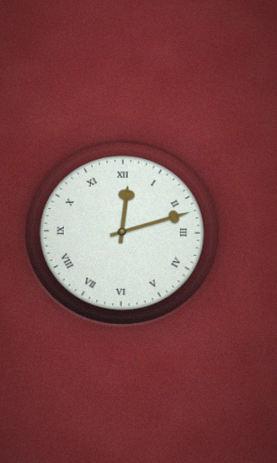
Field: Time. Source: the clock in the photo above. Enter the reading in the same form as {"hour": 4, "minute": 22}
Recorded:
{"hour": 12, "minute": 12}
